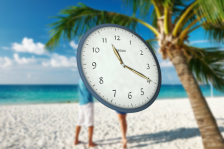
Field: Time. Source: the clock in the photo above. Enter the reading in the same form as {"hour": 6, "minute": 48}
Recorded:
{"hour": 11, "minute": 20}
